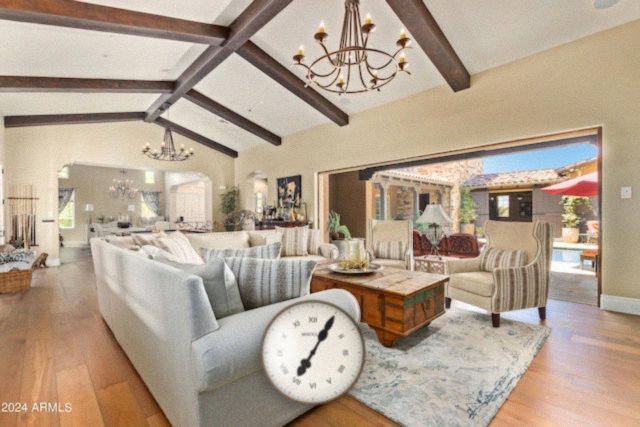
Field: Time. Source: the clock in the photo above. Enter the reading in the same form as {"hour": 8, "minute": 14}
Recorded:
{"hour": 7, "minute": 5}
